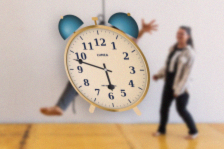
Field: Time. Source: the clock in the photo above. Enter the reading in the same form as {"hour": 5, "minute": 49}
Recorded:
{"hour": 5, "minute": 48}
